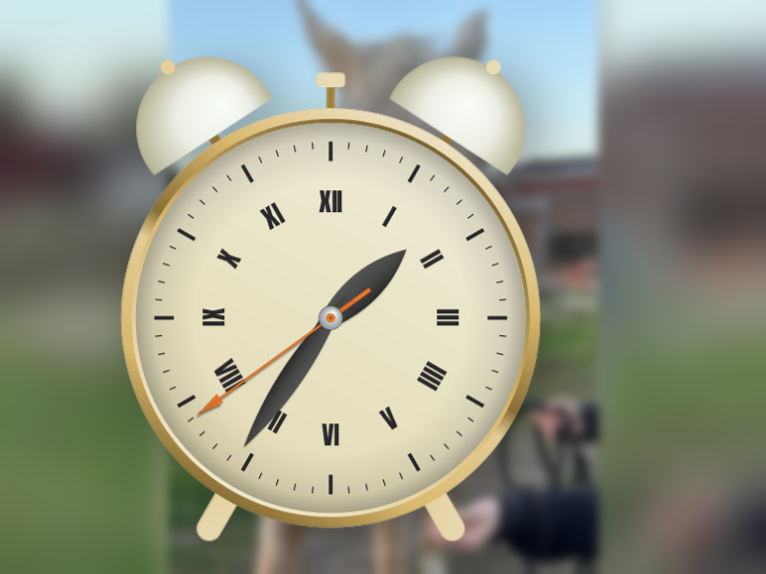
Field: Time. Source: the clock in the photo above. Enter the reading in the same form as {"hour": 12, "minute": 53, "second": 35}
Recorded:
{"hour": 1, "minute": 35, "second": 39}
